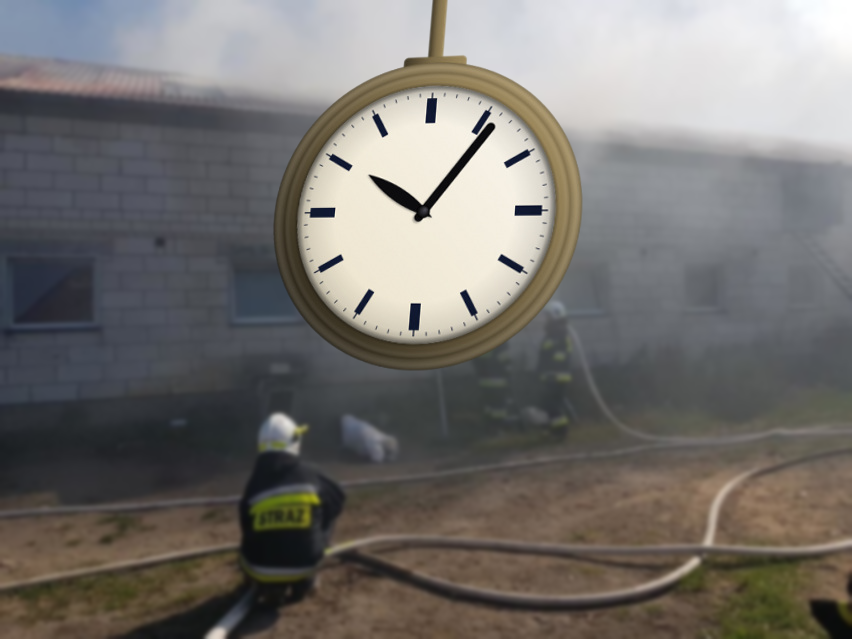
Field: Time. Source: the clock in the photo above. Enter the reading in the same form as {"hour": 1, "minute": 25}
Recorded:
{"hour": 10, "minute": 6}
